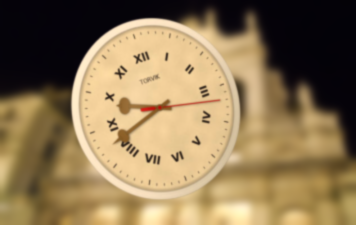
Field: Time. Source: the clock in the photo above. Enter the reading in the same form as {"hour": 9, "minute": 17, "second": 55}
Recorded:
{"hour": 9, "minute": 42, "second": 17}
